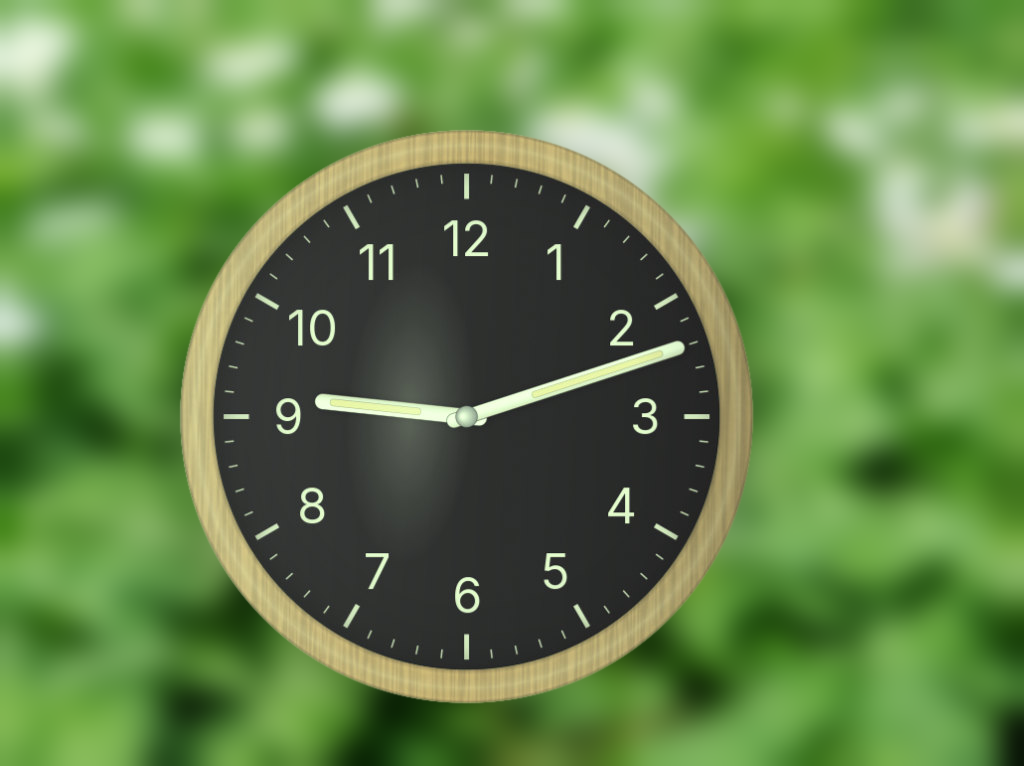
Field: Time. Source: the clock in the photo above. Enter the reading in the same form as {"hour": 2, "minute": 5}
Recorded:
{"hour": 9, "minute": 12}
